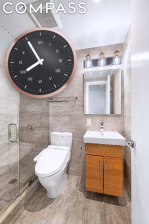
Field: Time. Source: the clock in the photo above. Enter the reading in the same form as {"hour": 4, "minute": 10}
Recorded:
{"hour": 7, "minute": 55}
